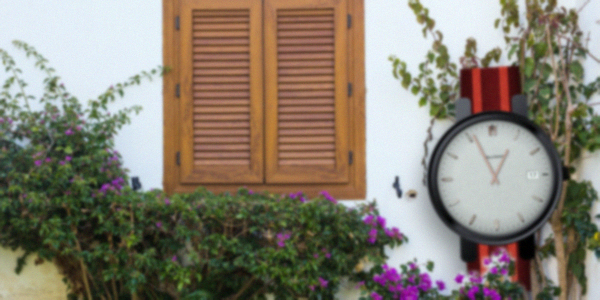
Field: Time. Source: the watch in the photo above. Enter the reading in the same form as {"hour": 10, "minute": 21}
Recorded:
{"hour": 12, "minute": 56}
